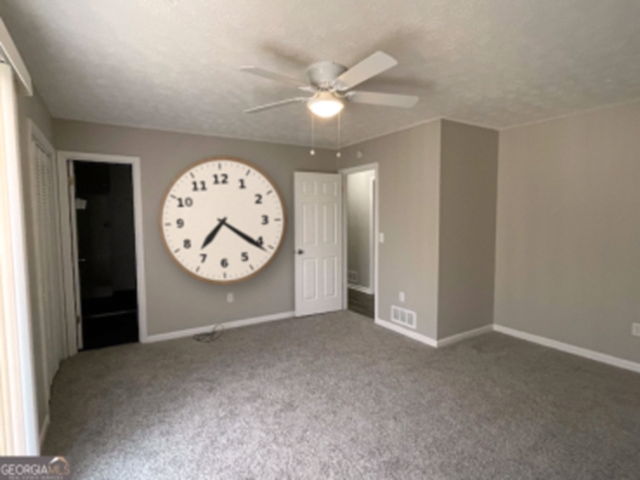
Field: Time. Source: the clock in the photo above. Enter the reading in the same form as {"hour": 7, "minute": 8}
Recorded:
{"hour": 7, "minute": 21}
